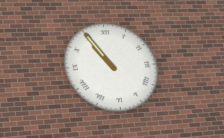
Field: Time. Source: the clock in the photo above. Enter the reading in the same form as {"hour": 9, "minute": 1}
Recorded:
{"hour": 10, "minute": 55}
